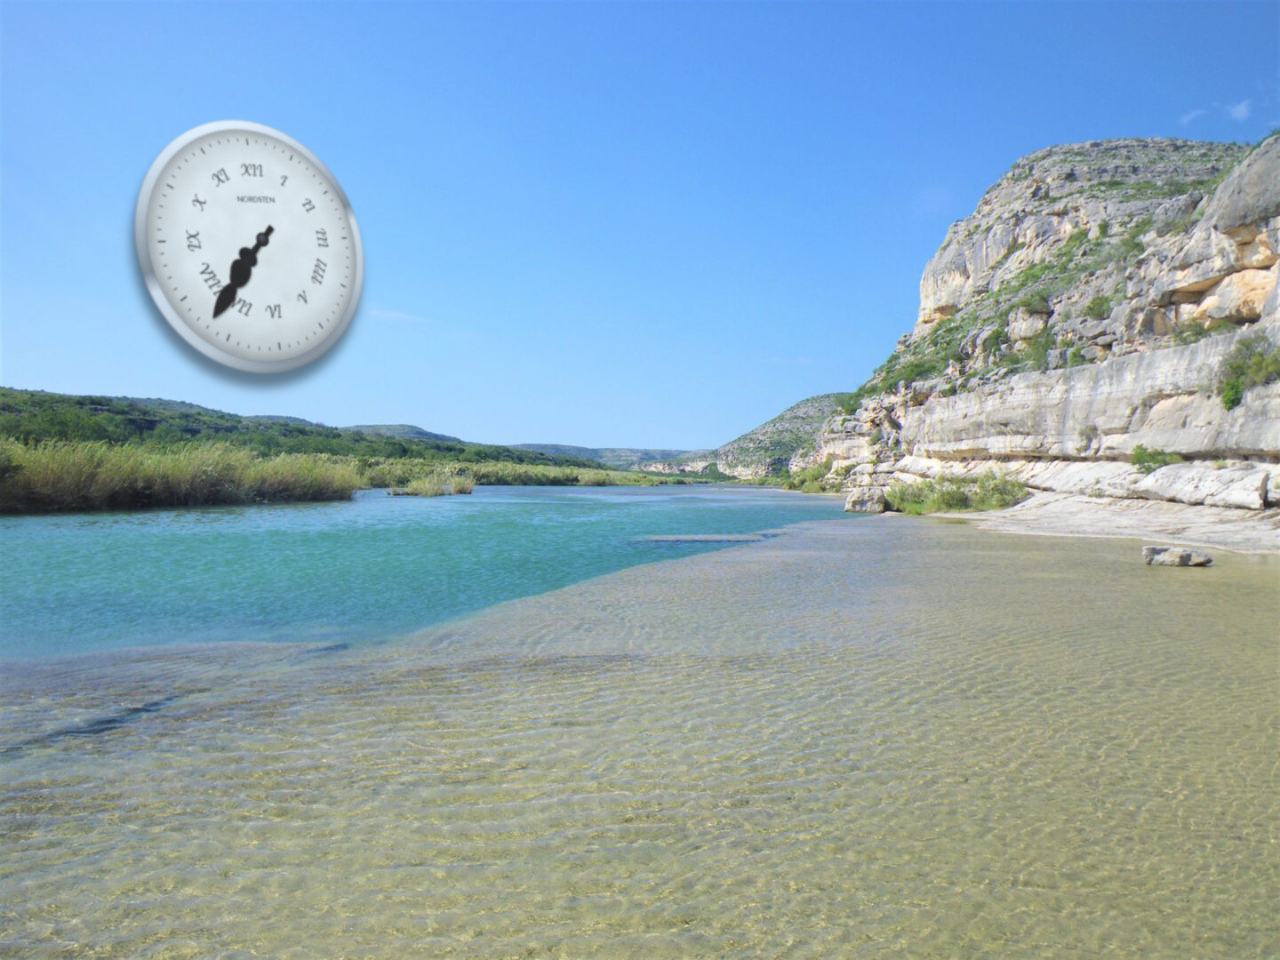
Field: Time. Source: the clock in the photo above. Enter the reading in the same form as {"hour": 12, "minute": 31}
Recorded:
{"hour": 7, "minute": 37}
